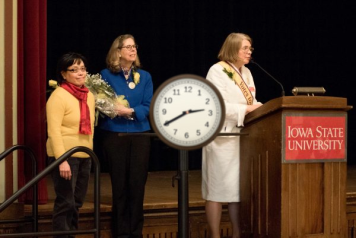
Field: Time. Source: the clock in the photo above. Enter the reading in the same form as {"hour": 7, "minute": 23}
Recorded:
{"hour": 2, "minute": 40}
